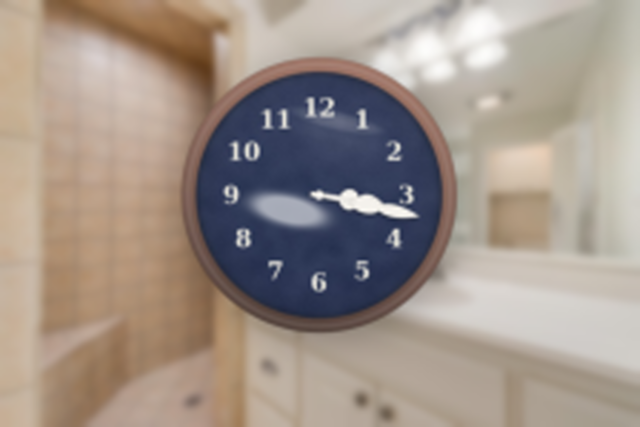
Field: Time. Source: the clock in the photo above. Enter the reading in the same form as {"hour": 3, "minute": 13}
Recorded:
{"hour": 3, "minute": 17}
